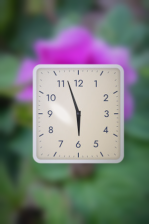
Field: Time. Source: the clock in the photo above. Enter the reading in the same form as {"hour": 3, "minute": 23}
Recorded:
{"hour": 5, "minute": 57}
